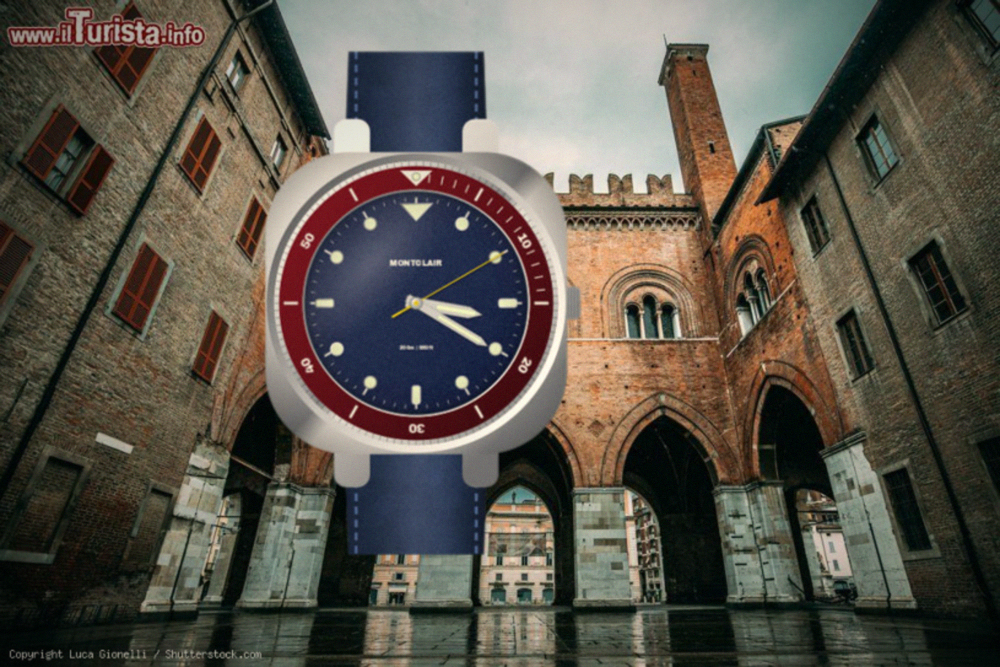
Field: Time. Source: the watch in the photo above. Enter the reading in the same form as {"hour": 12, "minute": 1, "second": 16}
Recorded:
{"hour": 3, "minute": 20, "second": 10}
